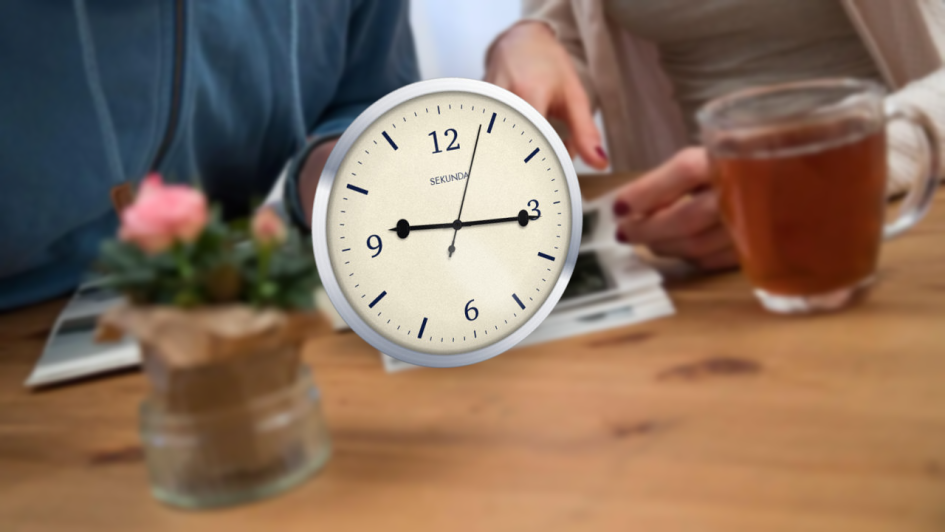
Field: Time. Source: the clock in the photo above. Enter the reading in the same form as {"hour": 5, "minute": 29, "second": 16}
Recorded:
{"hour": 9, "minute": 16, "second": 4}
